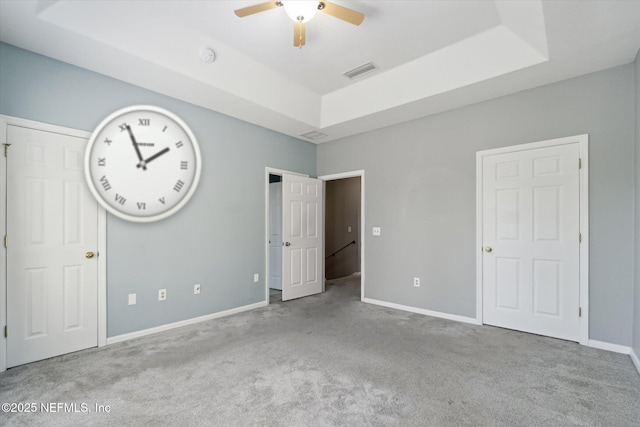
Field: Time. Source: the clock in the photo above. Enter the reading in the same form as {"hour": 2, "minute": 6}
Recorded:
{"hour": 1, "minute": 56}
